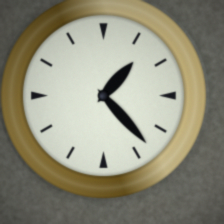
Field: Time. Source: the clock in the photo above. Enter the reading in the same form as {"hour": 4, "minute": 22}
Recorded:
{"hour": 1, "minute": 23}
